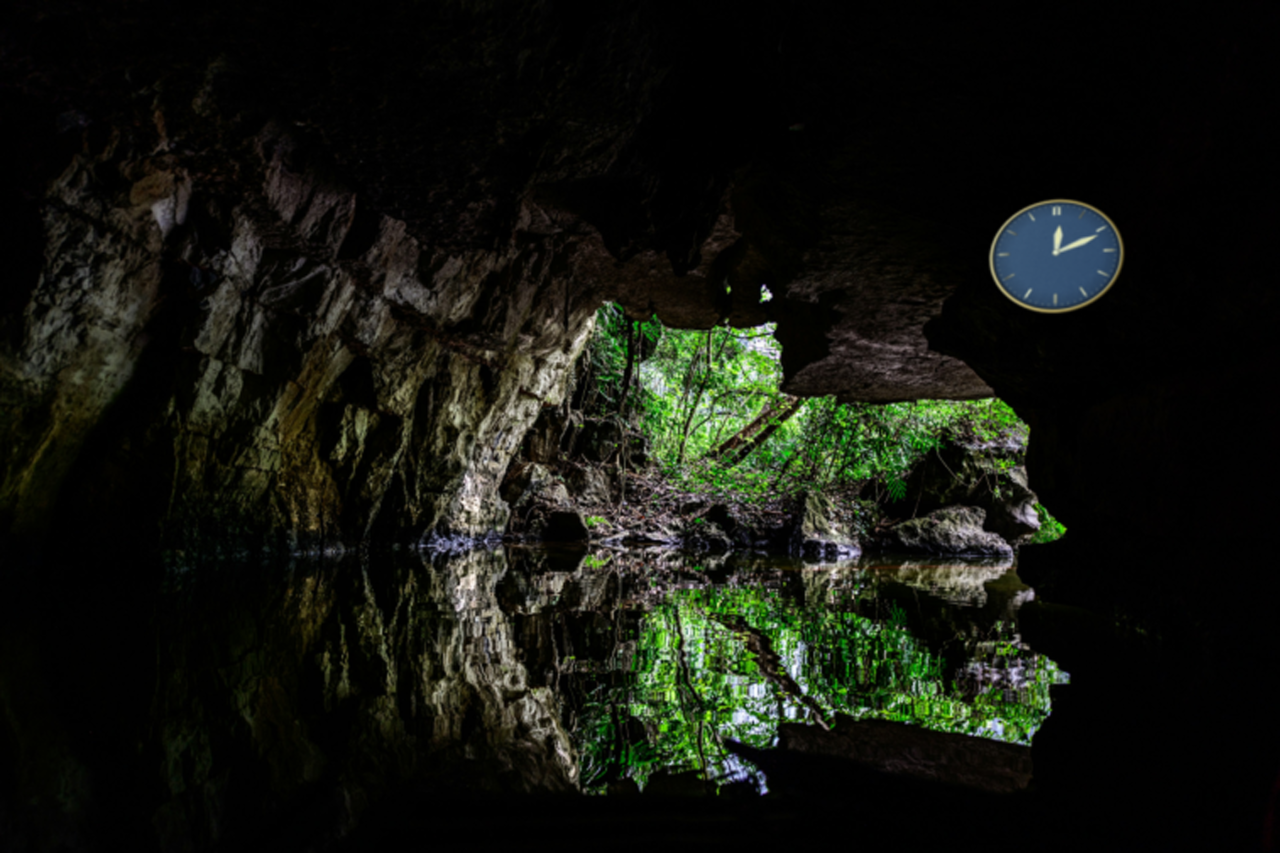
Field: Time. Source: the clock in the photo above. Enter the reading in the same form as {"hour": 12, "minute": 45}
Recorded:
{"hour": 12, "minute": 11}
